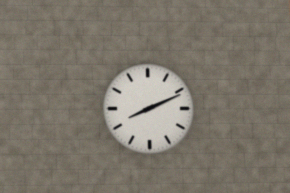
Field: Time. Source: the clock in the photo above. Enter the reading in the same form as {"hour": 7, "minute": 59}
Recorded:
{"hour": 8, "minute": 11}
